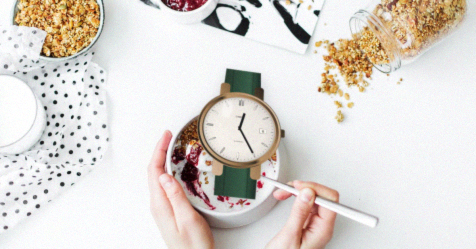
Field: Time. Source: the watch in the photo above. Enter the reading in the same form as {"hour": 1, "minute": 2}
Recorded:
{"hour": 12, "minute": 25}
